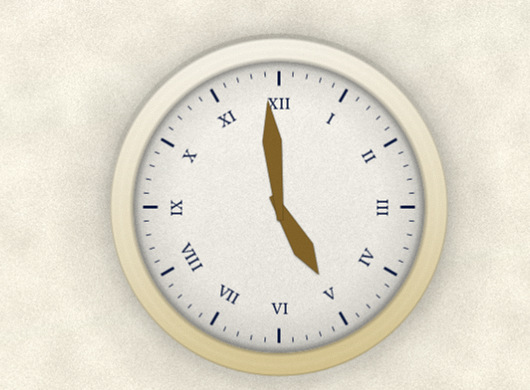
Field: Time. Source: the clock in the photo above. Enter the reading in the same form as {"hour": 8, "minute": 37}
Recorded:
{"hour": 4, "minute": 59}
